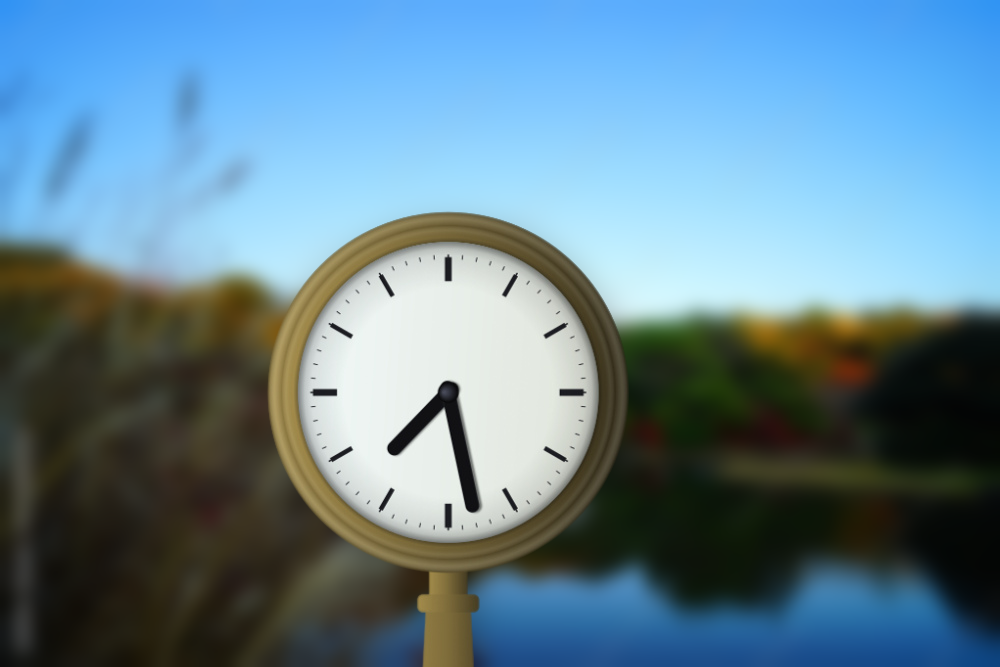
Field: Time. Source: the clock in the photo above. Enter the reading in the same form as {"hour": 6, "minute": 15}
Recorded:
{"hour": 7, "minute": 28}
